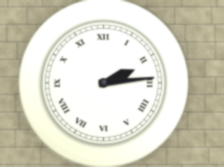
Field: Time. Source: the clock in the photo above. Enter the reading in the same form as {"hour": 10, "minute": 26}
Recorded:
{"hour": 2, "minute": 14}
